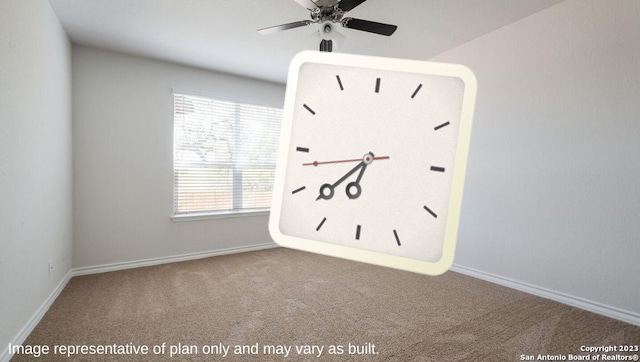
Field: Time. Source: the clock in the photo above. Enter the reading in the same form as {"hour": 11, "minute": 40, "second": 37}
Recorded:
{"hour": 6, "minute": 37, "second": 43}
